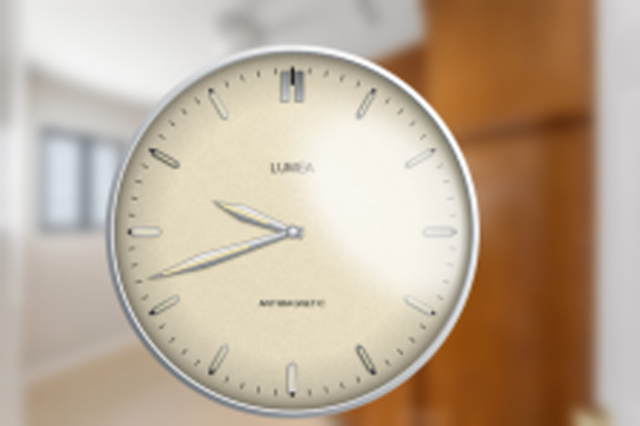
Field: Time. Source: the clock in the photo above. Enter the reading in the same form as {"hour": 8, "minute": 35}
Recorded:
{"hour": 9, "minute": 42}
